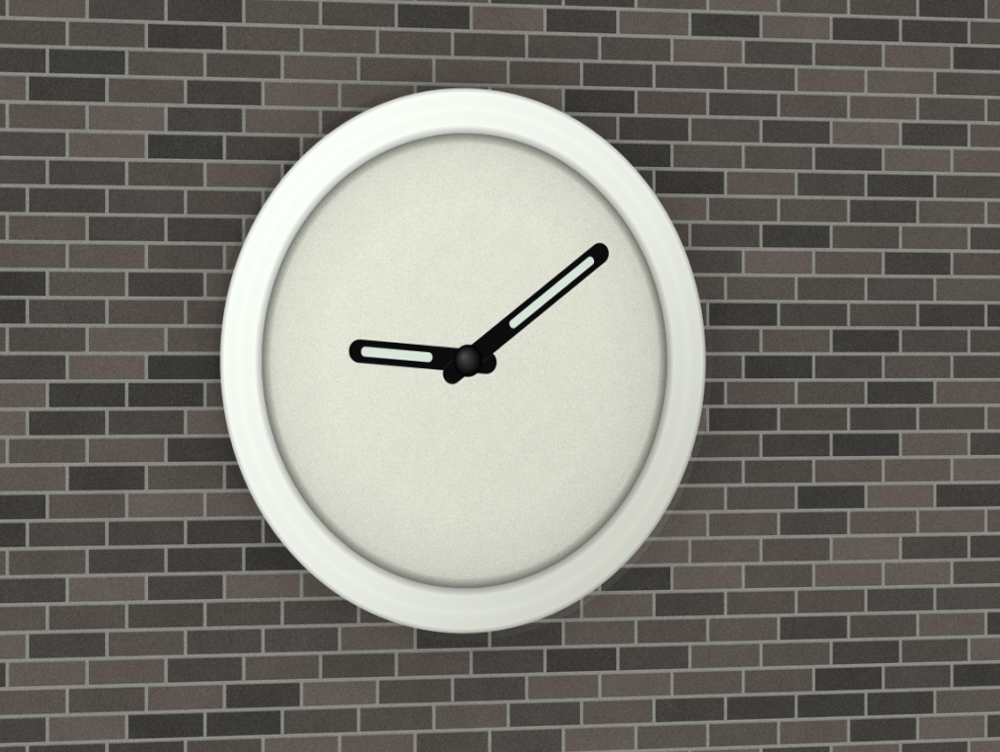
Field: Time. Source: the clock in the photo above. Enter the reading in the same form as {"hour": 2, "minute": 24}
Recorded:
{"hour": 9, "minute": 9}
